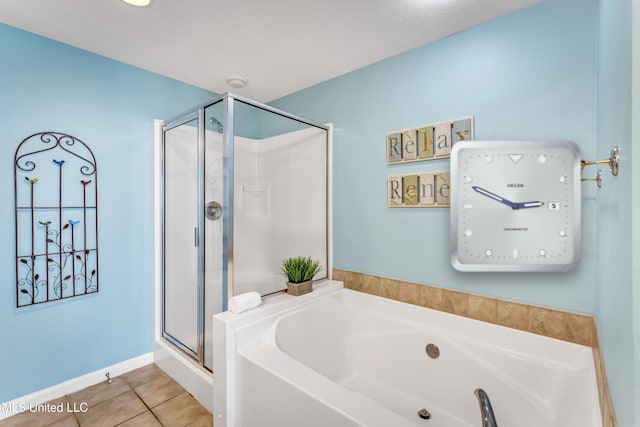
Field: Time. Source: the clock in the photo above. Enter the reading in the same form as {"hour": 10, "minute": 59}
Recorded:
{"hour": 2, "minute": 49}
